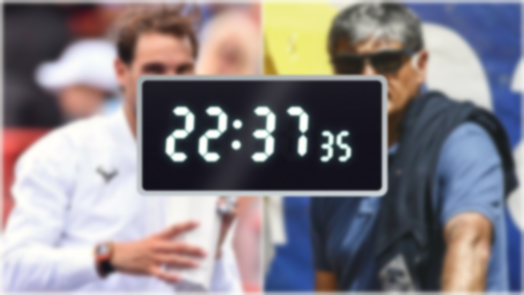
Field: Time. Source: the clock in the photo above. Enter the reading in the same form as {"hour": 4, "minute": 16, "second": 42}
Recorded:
{"hour": 22, "minute": 37, "second": 35}
